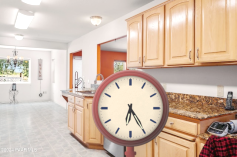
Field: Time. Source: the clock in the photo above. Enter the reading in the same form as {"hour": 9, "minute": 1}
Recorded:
{"hour": 6, "minute": 25}
